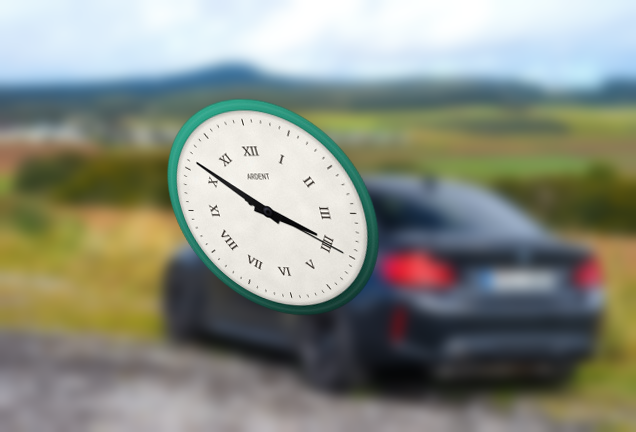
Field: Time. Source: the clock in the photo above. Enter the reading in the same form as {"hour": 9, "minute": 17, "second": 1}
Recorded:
{"hour": 3, "minute": 51, "second": 20}
